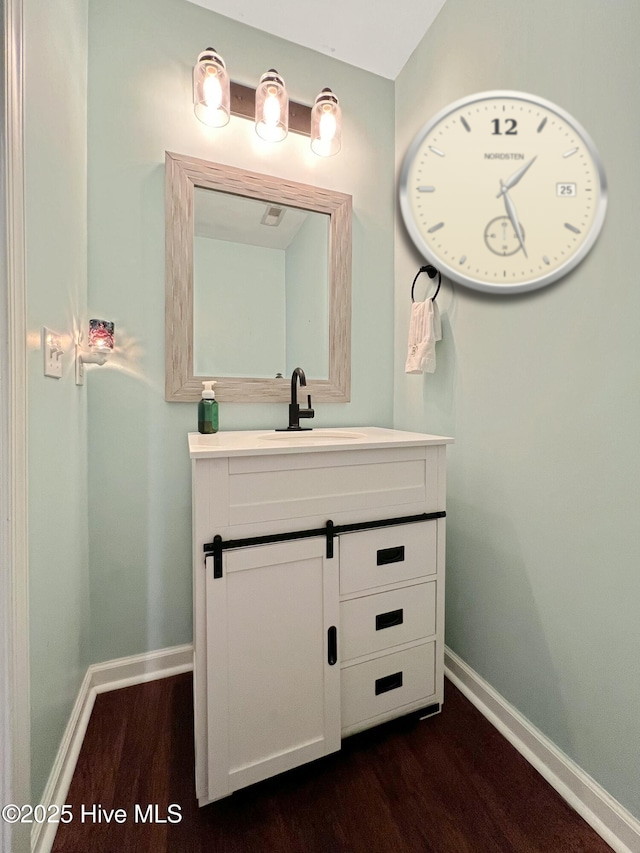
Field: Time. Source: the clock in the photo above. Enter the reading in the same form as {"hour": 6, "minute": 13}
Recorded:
{"hour": 1, "minute": 27}
